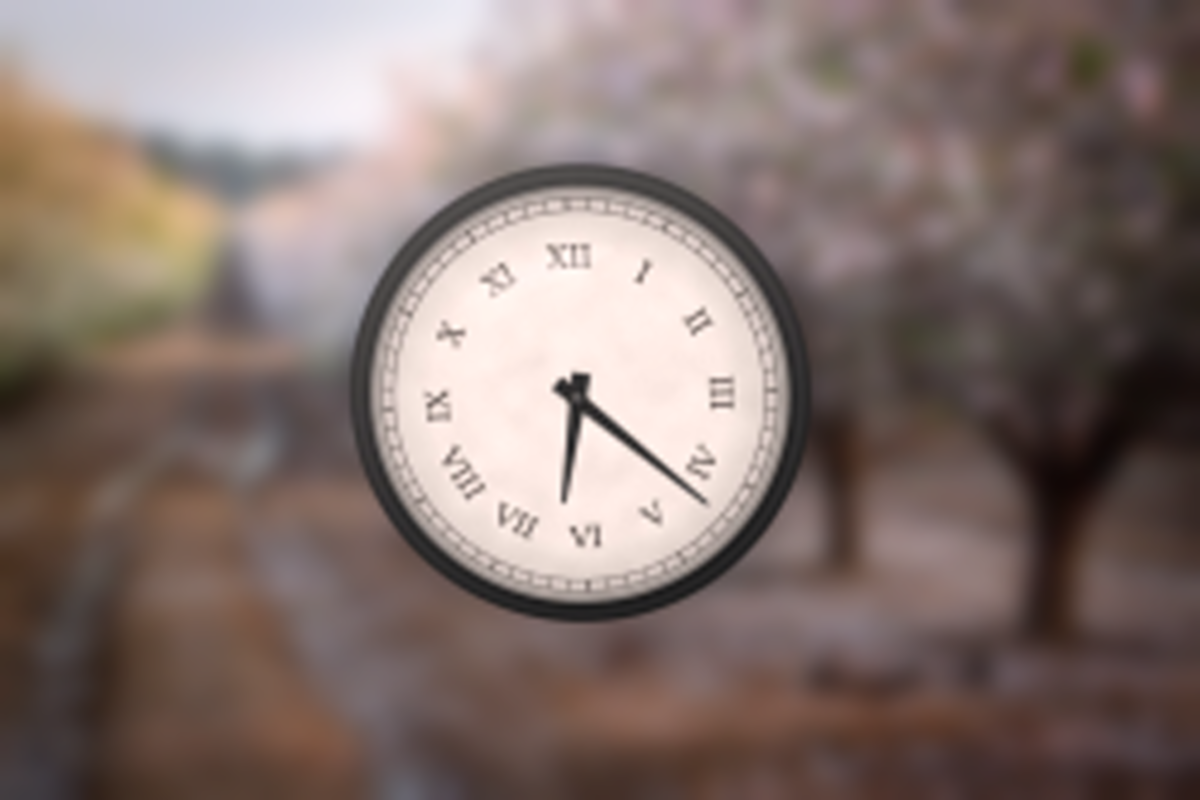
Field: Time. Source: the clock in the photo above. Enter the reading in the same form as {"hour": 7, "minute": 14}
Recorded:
{"hour": 6, "minute": 22}
